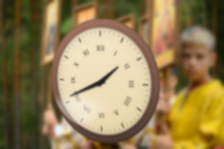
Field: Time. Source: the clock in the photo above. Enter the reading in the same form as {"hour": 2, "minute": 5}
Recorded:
{"hour": 1, "minute": 41}
